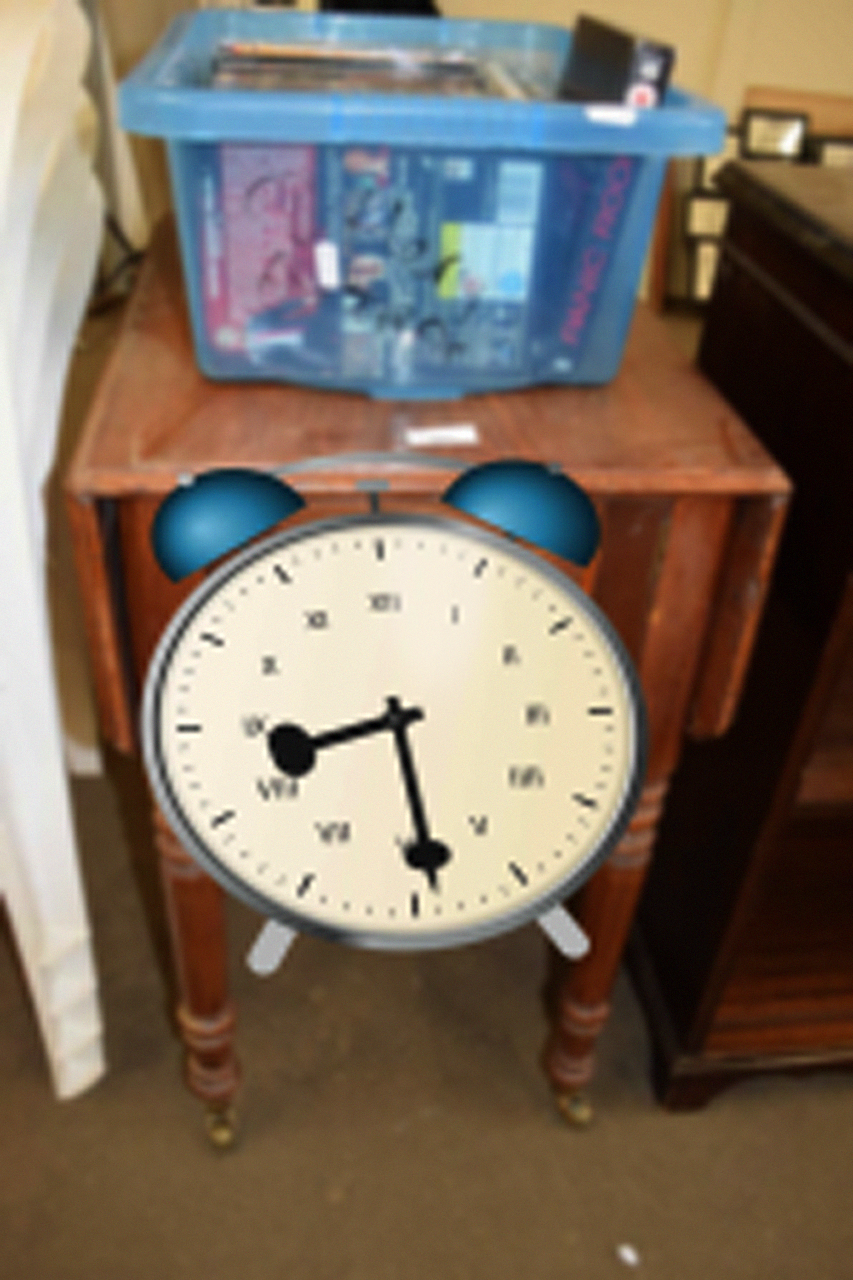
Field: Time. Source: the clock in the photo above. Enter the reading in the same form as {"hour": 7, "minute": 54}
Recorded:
{"hour": 8, "minute": 29}
